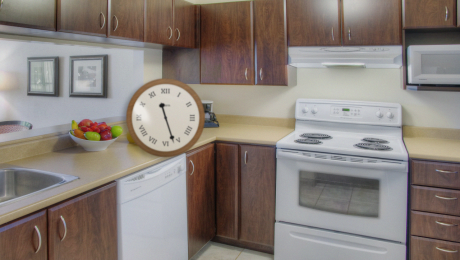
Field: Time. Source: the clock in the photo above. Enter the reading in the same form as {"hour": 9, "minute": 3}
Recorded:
{"hour": 11, "minute": 27}
